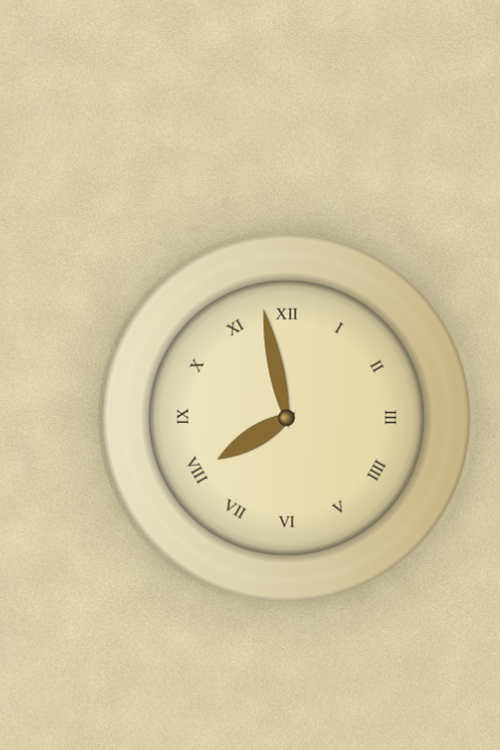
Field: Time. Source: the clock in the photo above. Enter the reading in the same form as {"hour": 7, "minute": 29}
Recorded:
{"hour": 7, "minute": 58}
